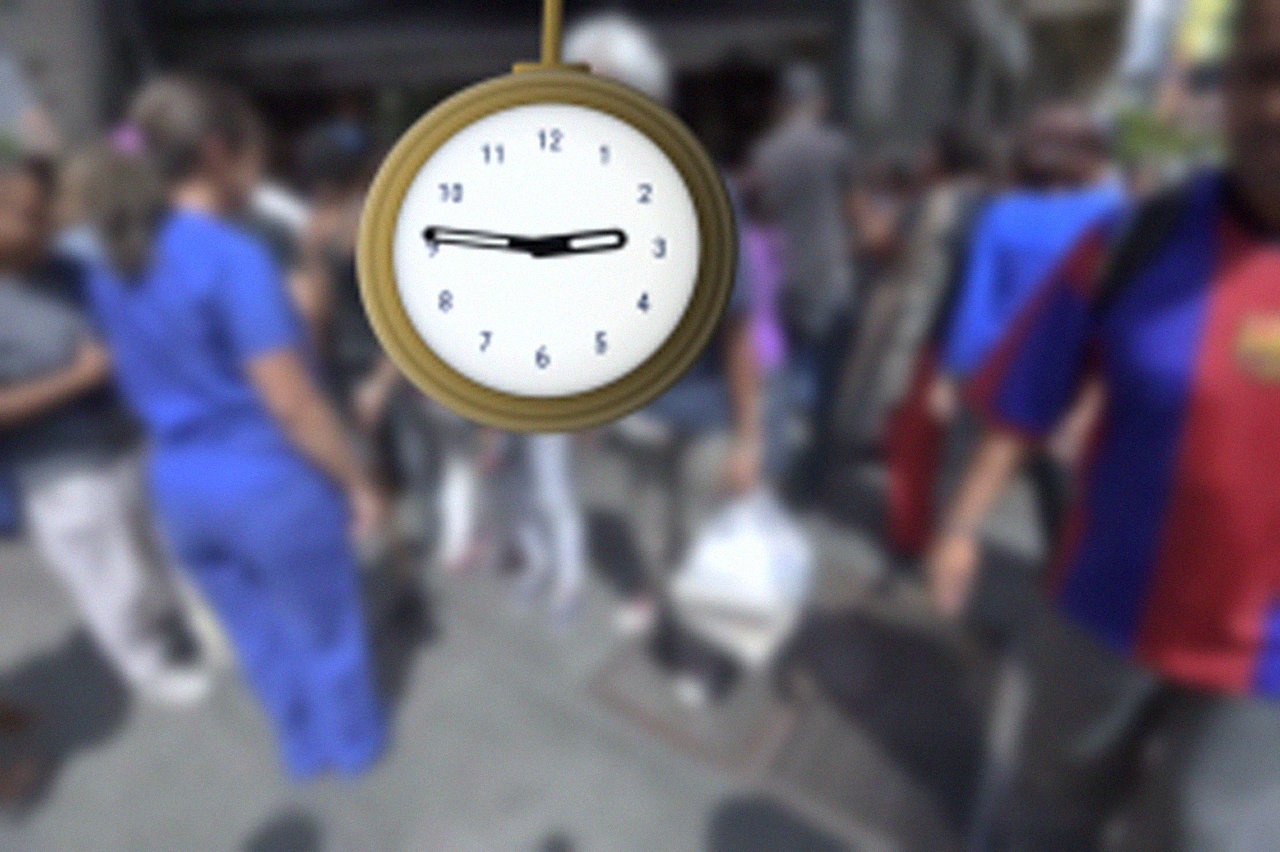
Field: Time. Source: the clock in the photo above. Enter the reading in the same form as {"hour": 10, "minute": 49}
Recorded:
{"hour": 2, "minute": 46}
